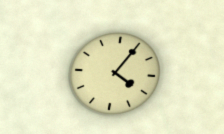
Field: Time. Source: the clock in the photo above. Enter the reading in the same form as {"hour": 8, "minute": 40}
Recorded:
{"hour": 4, "minute": 5}
